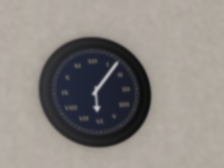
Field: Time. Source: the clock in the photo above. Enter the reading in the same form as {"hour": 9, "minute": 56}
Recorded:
{"hour": 6, "minute": 7}
